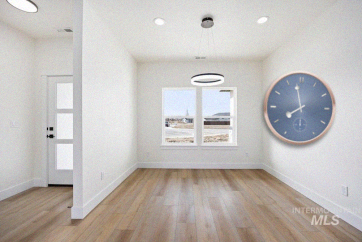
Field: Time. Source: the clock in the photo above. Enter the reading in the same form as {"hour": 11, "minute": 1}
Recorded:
{"hour": 7, "minute": 58}
